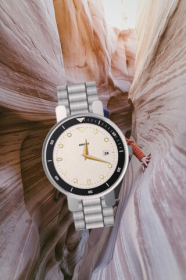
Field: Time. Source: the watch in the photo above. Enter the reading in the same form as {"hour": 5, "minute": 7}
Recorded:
{"hour": 12, "minute": 19}
